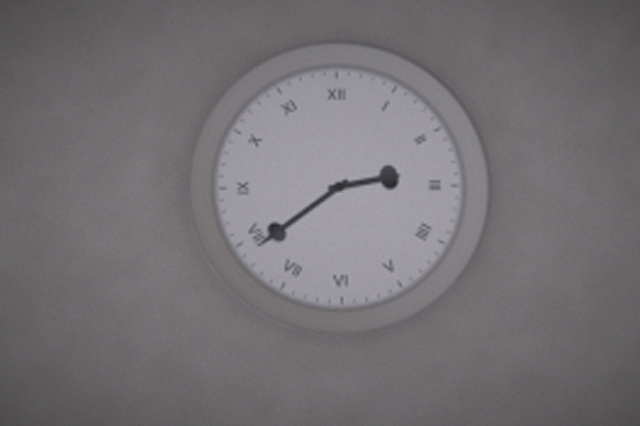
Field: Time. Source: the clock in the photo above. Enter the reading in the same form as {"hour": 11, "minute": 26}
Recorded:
{"hour": 2, "minute": 39}
